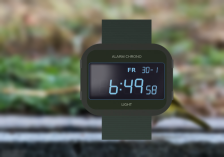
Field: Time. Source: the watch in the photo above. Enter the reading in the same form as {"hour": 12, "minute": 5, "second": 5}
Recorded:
{"hour": 6, "minute": 49, "second": 58}
